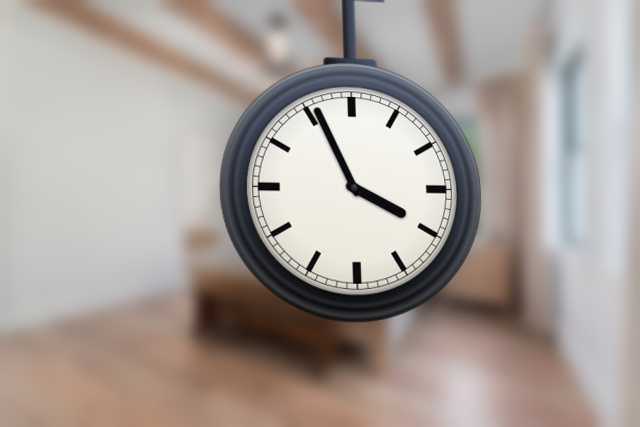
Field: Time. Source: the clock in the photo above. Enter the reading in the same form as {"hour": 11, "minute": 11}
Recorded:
{"hour": 3, "minute": 56}
